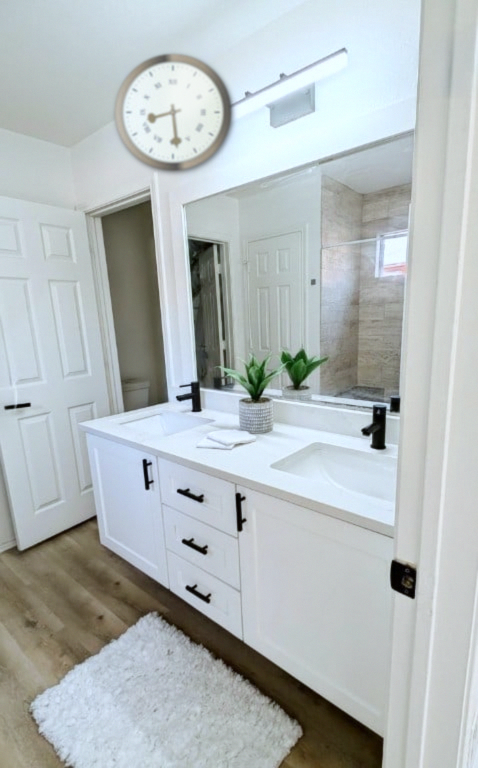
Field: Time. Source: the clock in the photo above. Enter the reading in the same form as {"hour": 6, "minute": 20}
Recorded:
{"hour": 8, "minute": 29}
